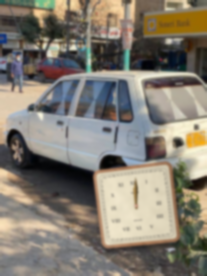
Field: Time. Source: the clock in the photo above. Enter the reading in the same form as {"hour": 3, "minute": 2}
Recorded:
{"hour": 12, "minute": 1}
